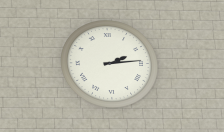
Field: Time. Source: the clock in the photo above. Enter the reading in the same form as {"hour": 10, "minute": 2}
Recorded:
{"hour": 2, "minute": 14}
